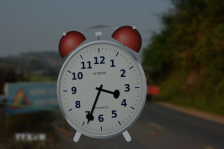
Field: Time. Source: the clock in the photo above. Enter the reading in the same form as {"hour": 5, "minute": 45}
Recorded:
{"hour": 3, "minute": 34}
